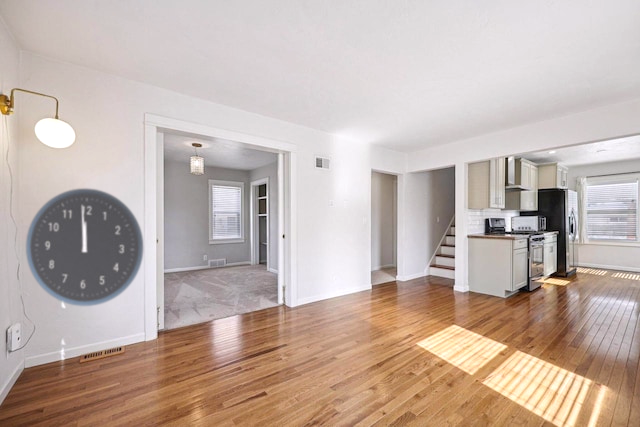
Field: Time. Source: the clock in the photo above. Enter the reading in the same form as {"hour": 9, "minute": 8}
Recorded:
{"hour": 11, "minute": 59}
